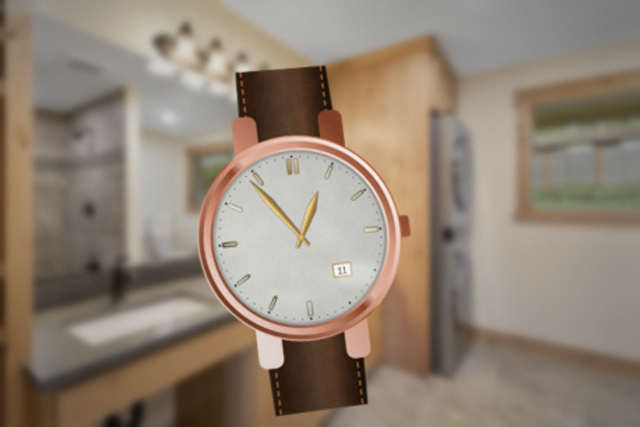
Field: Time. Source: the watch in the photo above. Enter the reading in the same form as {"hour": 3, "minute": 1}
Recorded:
{"hour": 12, "minute": 54}
